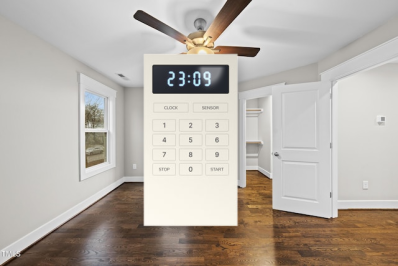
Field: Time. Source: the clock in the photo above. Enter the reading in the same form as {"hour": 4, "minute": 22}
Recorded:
{"hour": 23, "minute": 9}
